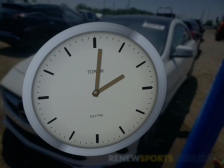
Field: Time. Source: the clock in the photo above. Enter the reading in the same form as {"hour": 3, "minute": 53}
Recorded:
{"hour": 2, "minute": 1}
